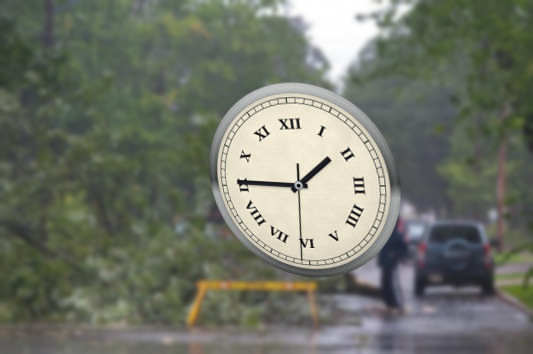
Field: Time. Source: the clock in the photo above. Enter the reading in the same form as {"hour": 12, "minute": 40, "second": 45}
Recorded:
{"hour": 1, "minute": 45, "second": 31}
